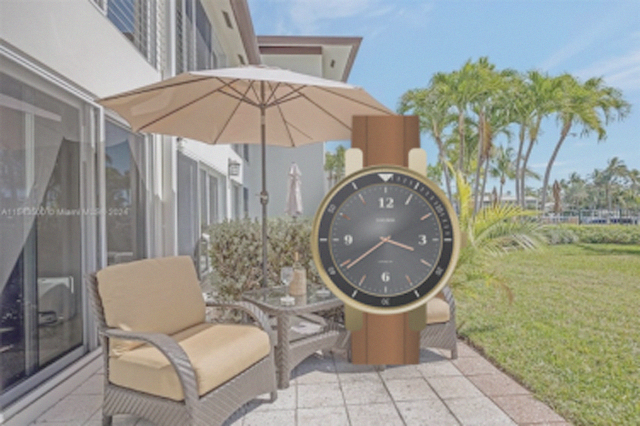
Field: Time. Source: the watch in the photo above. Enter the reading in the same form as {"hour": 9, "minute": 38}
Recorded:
{"hour": 3, "minute": 39}
